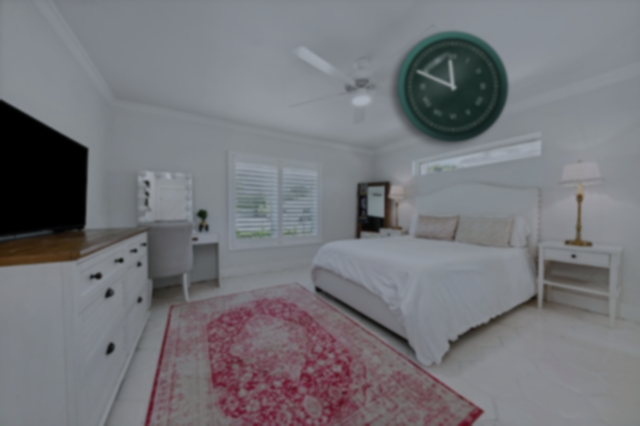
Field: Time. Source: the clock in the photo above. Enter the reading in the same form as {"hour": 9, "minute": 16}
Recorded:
{"hour": 11, "minute": 49}
